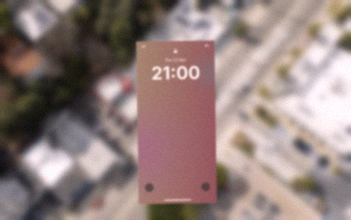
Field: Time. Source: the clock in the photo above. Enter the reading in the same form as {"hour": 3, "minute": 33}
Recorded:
{"hour": 21, "minute": 0}
